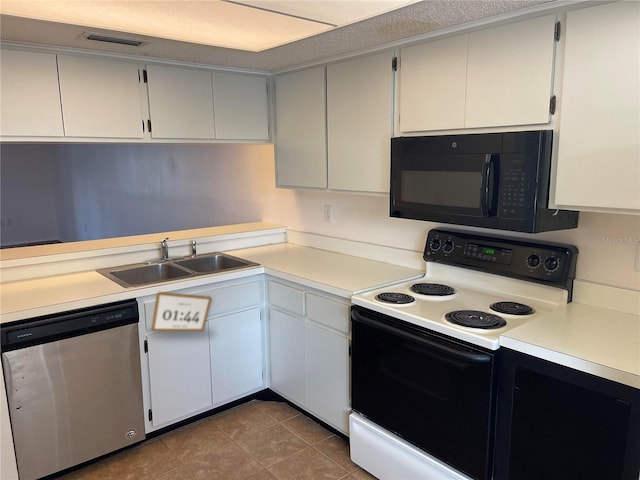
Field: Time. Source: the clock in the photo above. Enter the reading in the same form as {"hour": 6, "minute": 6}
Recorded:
{"hour": 1, "minute": 44}
